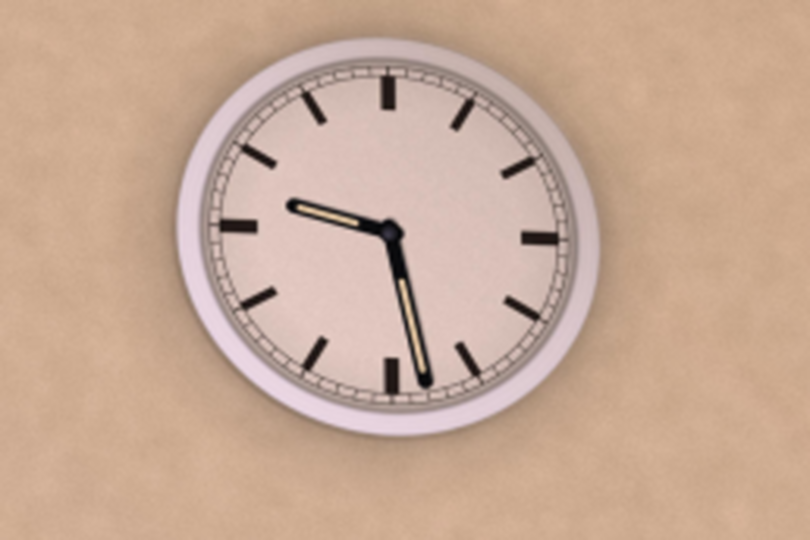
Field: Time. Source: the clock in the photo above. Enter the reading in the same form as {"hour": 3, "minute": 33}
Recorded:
{"hour": 9, "minute": 28}
